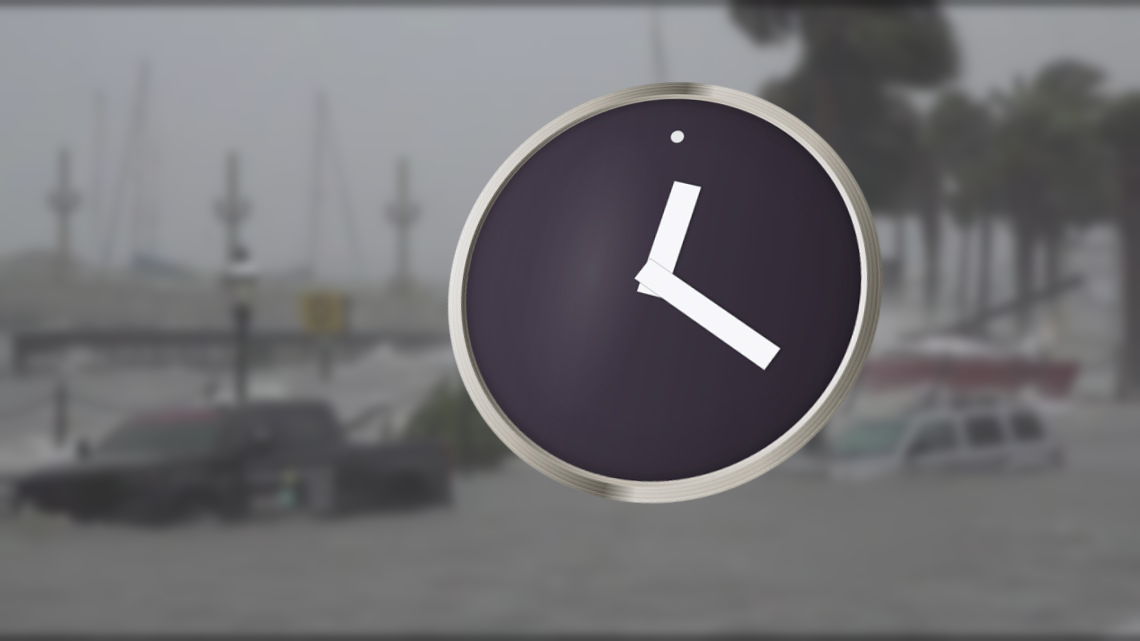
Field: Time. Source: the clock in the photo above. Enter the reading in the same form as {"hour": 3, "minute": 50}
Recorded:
{"hour": 12, "minute": 20}
